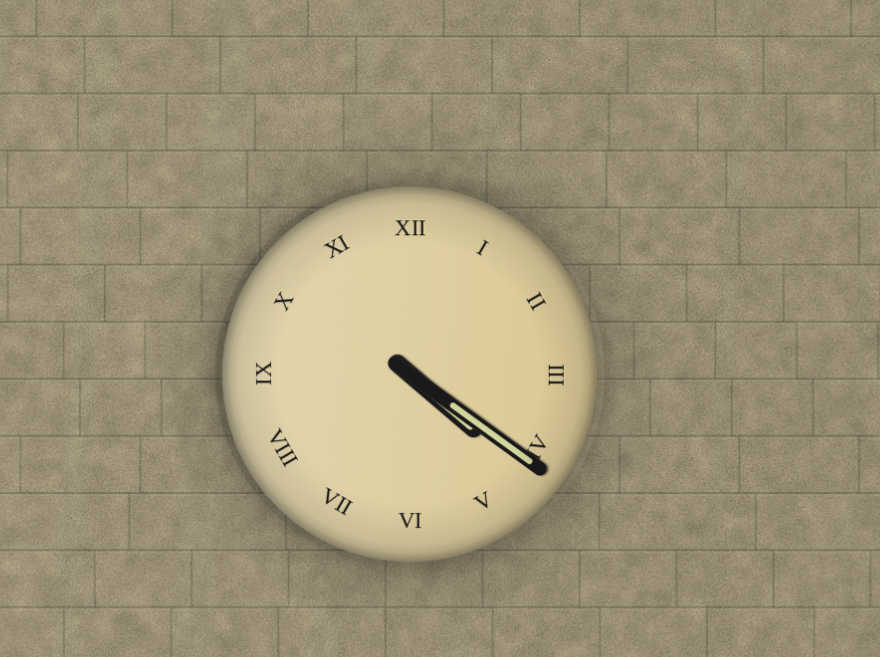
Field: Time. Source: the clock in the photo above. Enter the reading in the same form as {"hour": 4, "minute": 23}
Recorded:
{"hour": 4, "minute": 21}
